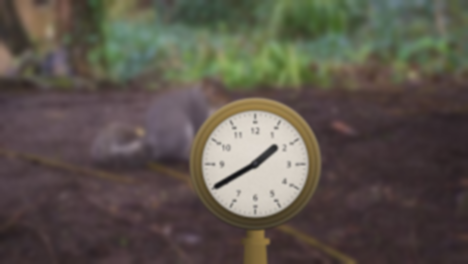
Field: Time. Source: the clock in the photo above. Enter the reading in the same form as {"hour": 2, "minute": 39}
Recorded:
{"hour": 1, "minute": 40}
